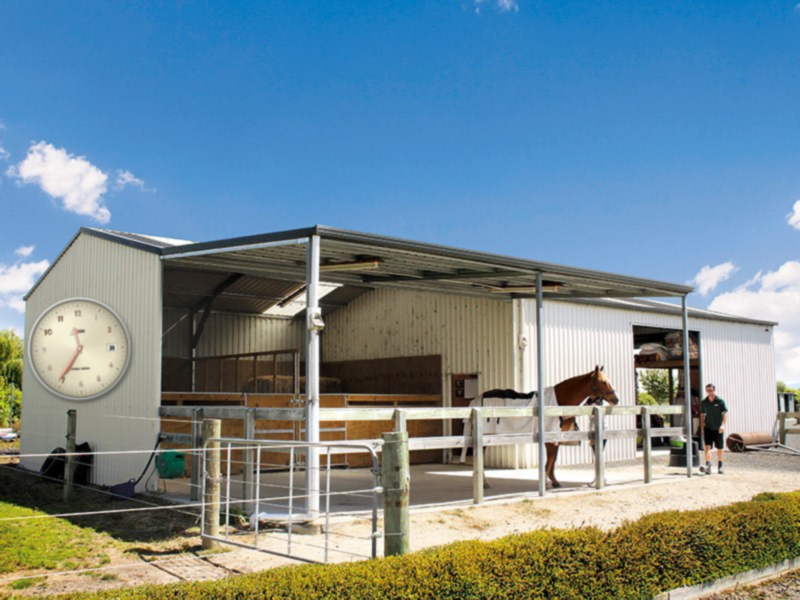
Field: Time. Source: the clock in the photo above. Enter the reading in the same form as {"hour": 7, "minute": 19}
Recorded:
{"hour": 11, "minute": 36}
